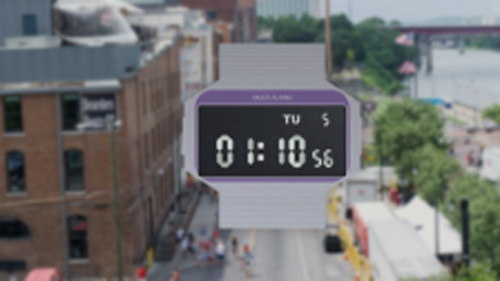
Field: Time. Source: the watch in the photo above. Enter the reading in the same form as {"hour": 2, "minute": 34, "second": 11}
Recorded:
{"hour": 1, "minute": 10, "second": 56}
